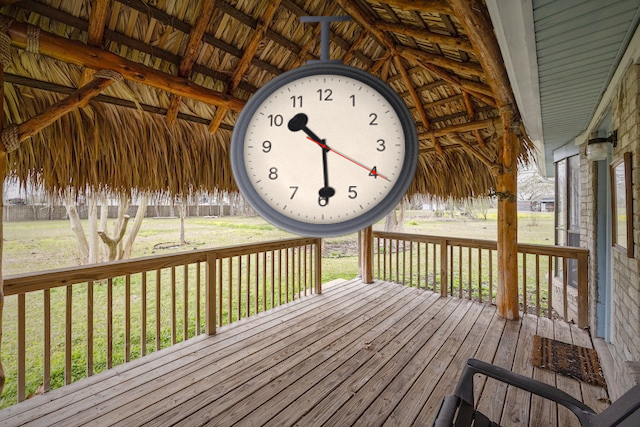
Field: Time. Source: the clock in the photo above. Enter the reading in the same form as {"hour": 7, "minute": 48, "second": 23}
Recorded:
{"hour": 10, "minute": 29, "second": 20}
